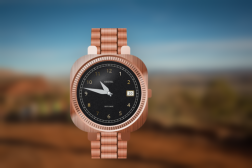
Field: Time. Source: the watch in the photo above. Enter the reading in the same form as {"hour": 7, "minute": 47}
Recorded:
{"hour": 10, "minute": 47}
